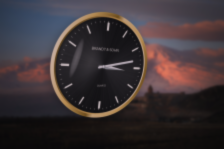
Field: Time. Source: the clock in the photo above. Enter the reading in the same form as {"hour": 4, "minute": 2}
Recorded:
{"hour": 3, "minute": 13}
